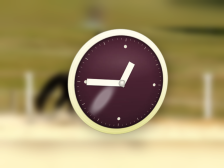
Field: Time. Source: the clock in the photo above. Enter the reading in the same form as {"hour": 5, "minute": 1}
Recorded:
{"hour": 12, "minute": 45}
